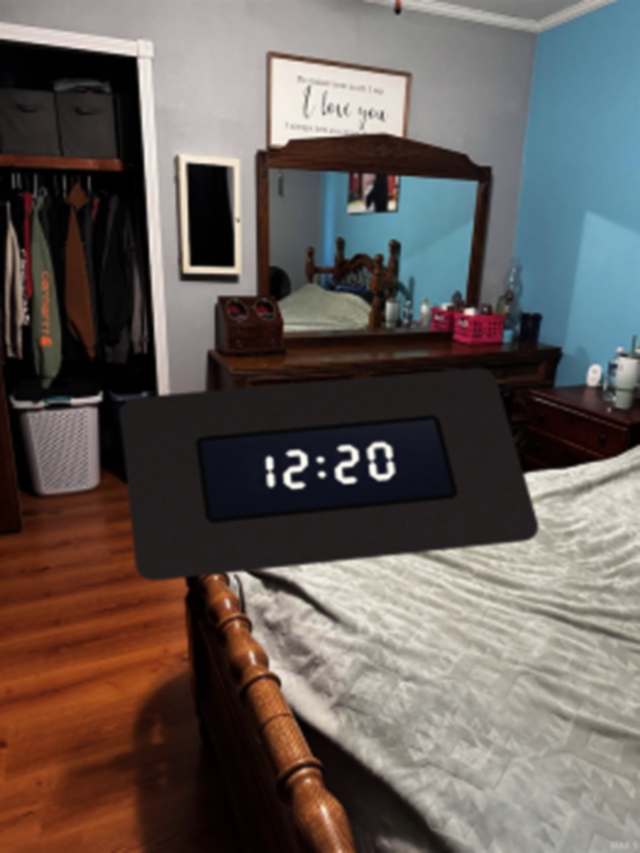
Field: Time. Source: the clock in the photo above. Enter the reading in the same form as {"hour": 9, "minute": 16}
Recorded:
{"hour": 12, "minute": 20}
